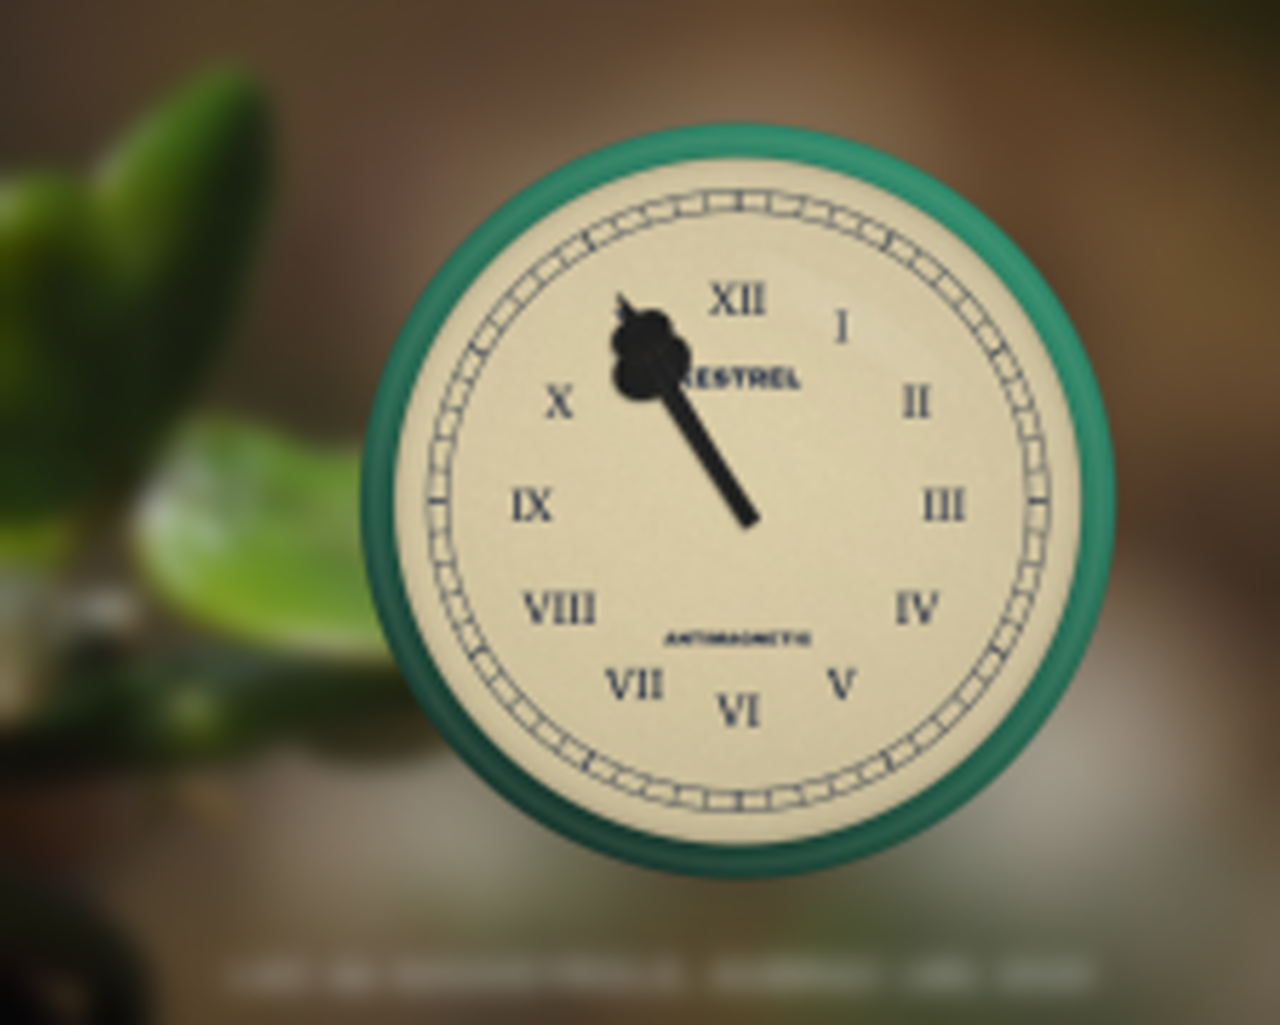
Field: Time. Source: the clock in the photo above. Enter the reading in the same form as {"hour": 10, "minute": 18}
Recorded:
{"hour": 10, "minute": 55}
